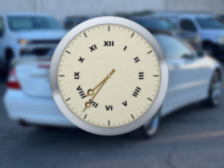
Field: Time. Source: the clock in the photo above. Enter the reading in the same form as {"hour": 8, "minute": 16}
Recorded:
{"hour": 7, "minute": 36}
